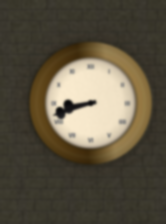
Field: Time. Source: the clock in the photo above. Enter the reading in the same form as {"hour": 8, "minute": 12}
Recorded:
{"hour": 8, "minute": 42}
